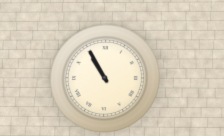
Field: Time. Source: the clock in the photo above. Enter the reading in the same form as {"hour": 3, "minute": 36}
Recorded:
{"hour": 10, "minute": 55}
